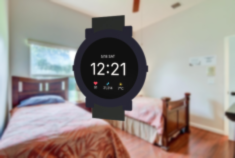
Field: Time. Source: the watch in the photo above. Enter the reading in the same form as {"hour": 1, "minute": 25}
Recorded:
{"hour": 12, "minute": 21}
